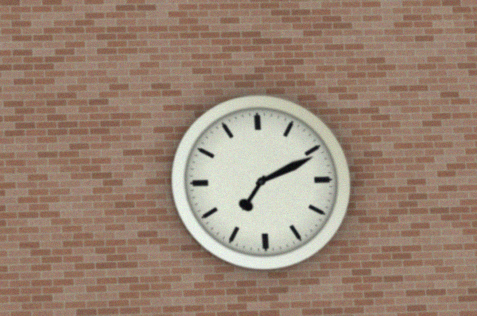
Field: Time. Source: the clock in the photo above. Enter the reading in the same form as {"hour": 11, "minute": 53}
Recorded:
{"hour": 7, "minute": 11}
